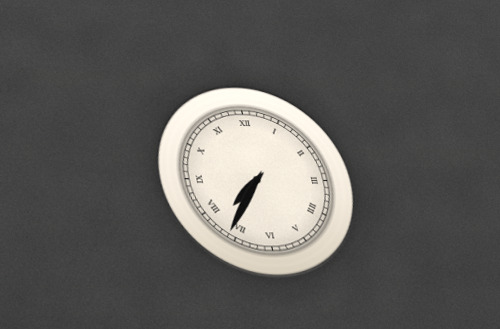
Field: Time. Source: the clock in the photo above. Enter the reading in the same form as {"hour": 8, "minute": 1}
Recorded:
{"hour": 7, "minute": 36}
